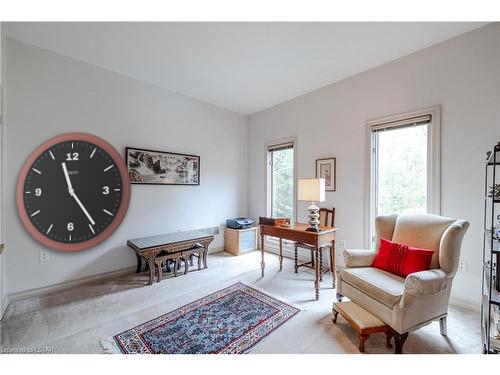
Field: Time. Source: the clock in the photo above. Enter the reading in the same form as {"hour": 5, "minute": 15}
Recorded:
{"hour": 11, "minute": 24}
